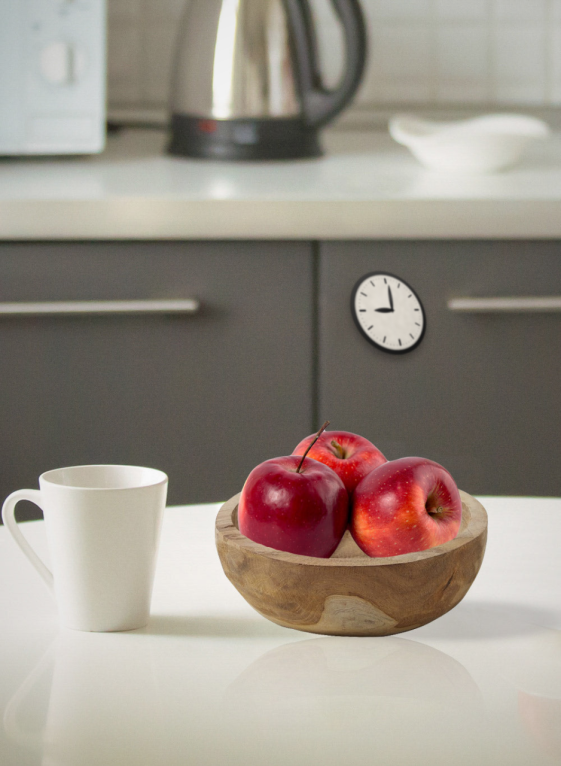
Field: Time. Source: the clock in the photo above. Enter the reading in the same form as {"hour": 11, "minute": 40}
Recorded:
{"hour": 9, "minute": 1}
